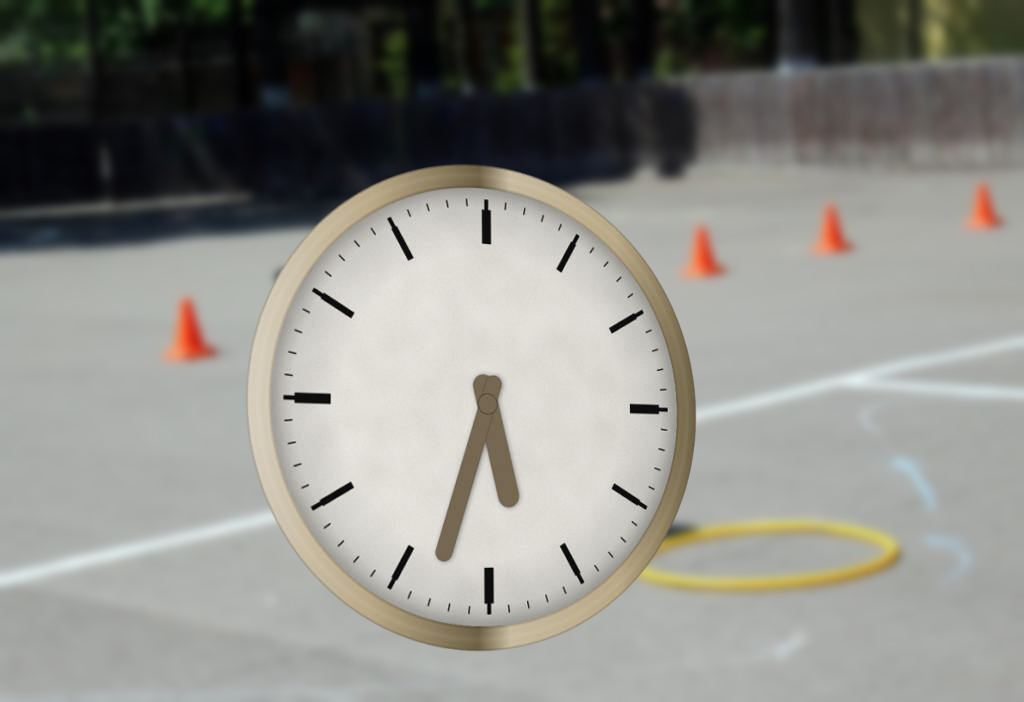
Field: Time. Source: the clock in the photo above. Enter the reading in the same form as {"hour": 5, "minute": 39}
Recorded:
{"hour": 5, "minute": 33}
